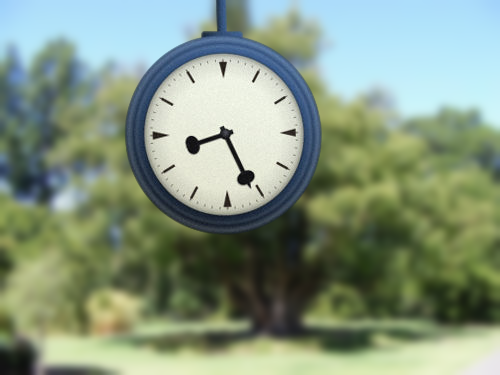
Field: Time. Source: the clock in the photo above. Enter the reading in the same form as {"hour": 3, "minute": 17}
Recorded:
{"hour": 8, "minute": 26}
